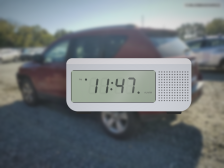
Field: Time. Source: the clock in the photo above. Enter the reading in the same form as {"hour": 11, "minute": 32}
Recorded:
{"hour": 11, "minute": 47}
